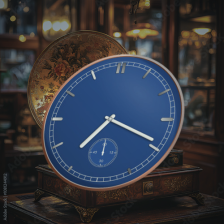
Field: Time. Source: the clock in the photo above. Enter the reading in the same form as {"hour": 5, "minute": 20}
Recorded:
{"hour": 7, "minute": 19}
